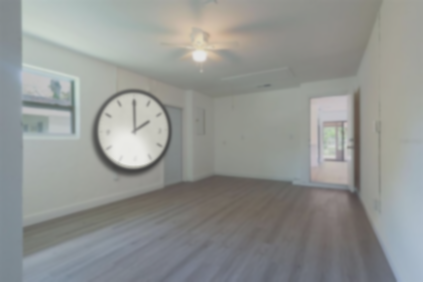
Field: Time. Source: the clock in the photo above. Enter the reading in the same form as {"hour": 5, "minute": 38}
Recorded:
{"hour": 2, "minute": 0}
